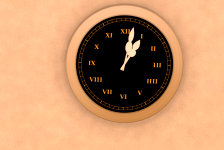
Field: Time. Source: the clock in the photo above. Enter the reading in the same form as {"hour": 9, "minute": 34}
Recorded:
{"hour": 1, "minute": 2}
